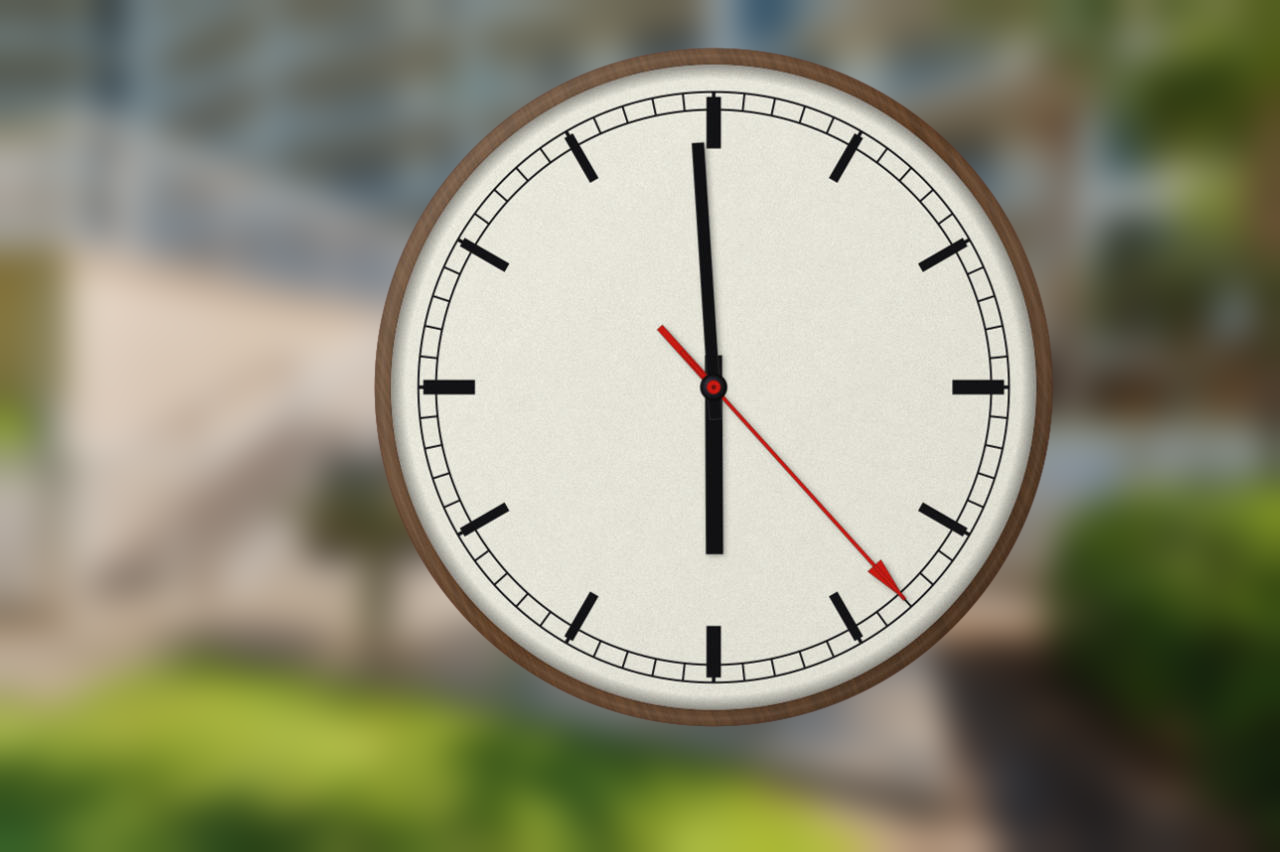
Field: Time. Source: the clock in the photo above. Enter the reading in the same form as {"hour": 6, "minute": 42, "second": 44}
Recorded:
{"hour": 5, "minute": 59, "second": 23}
